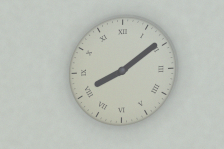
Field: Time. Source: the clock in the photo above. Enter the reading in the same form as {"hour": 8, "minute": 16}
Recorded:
{"hour": 8, "minute": 9}
